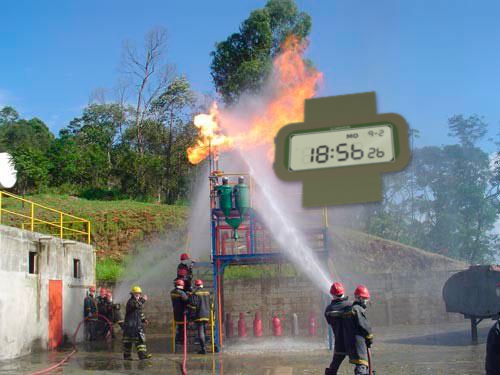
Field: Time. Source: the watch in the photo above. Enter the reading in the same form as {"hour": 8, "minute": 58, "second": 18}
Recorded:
{"hour": 18, "minute": 56, "second": 26}
